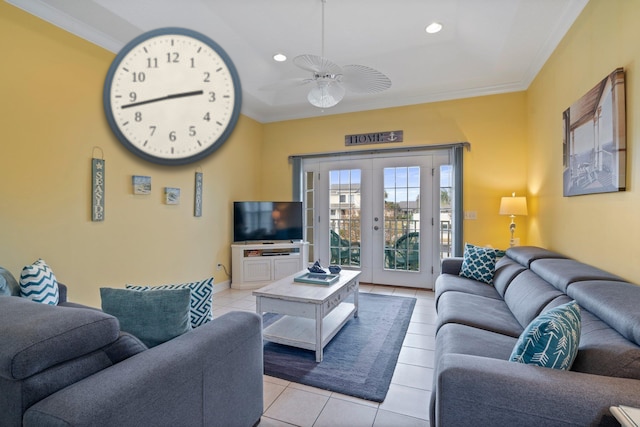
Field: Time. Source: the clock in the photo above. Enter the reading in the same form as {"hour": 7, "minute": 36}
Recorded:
{"hour": 2, "minute": 43}
